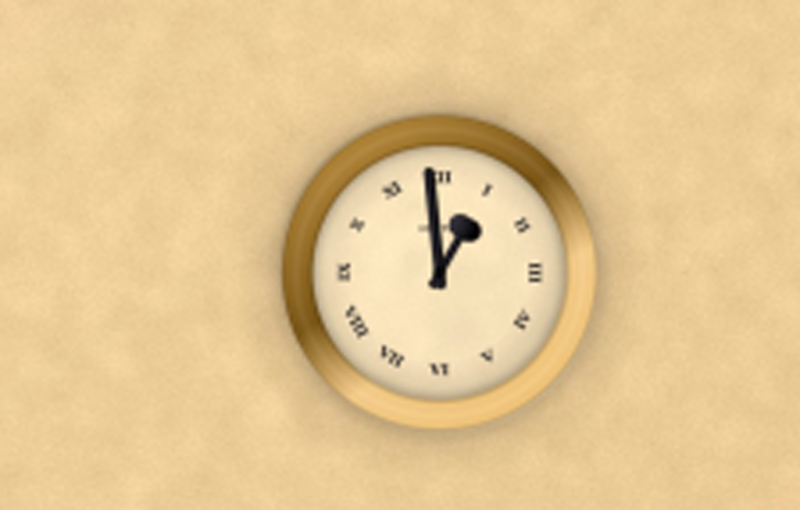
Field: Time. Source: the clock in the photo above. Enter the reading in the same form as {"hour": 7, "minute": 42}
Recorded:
{"hour": 12, "minute": 59}
